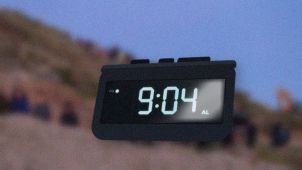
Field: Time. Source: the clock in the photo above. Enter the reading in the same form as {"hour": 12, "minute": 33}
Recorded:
{"hour": 9, "minute": 4}
